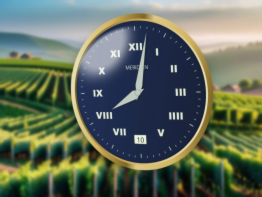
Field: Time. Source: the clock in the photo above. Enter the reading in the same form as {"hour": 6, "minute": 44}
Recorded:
{"hour": 8, "minute": 2}
